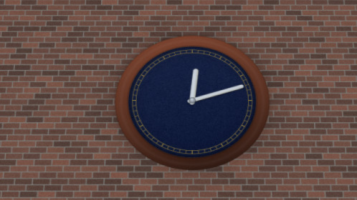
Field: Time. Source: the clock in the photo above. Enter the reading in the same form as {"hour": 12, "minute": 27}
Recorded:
{"hour": 12, "minute": 12}
